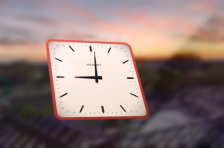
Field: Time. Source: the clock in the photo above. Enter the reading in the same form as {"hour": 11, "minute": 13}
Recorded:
{"hour": 9, "minute": 1}
